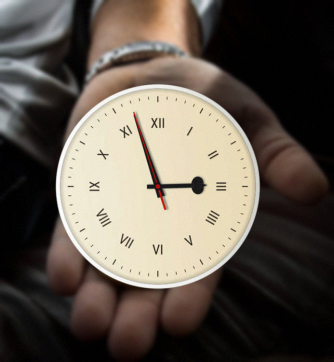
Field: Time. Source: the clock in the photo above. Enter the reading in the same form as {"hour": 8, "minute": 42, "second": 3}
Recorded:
{"hour": 2, "minute": 56, "second": 57}
